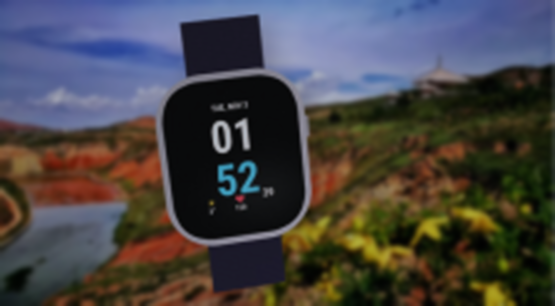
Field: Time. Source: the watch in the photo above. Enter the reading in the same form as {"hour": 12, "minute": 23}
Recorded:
{"hour": 1, "minute": 52}
